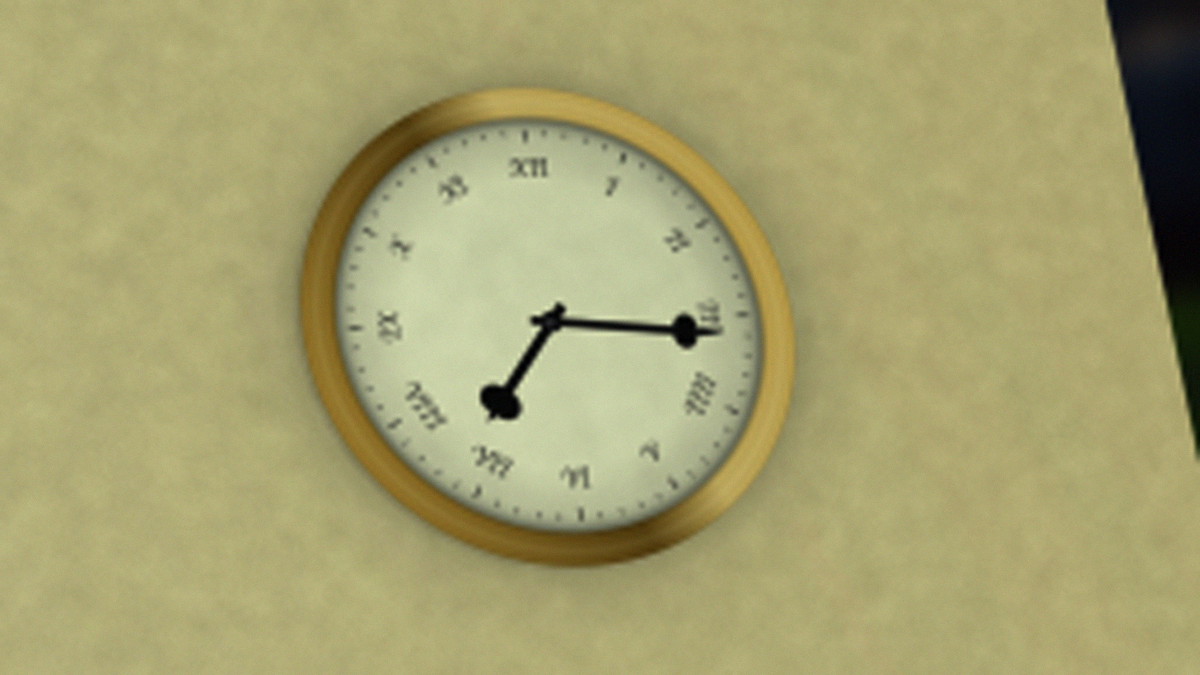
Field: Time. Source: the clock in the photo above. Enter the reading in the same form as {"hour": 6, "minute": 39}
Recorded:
{"hour": 7, "minute": 16}
